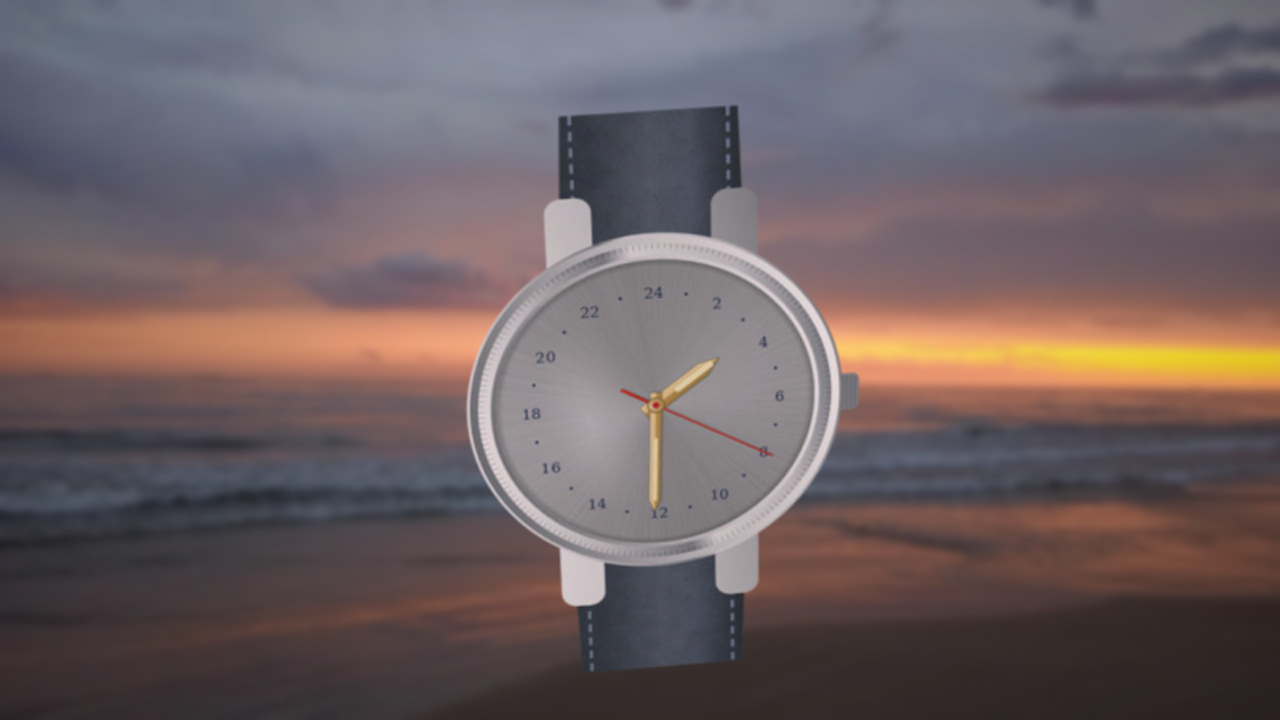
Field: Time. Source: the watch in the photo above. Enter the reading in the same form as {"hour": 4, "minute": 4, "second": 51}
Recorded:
{"hour": 3, "minute": 30, "second": 20}
